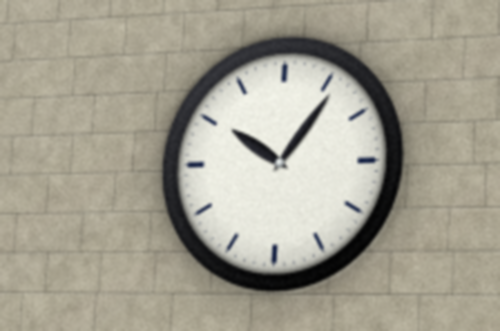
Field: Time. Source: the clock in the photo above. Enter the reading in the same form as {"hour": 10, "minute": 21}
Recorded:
{"hour": 10, "minute": 6}
